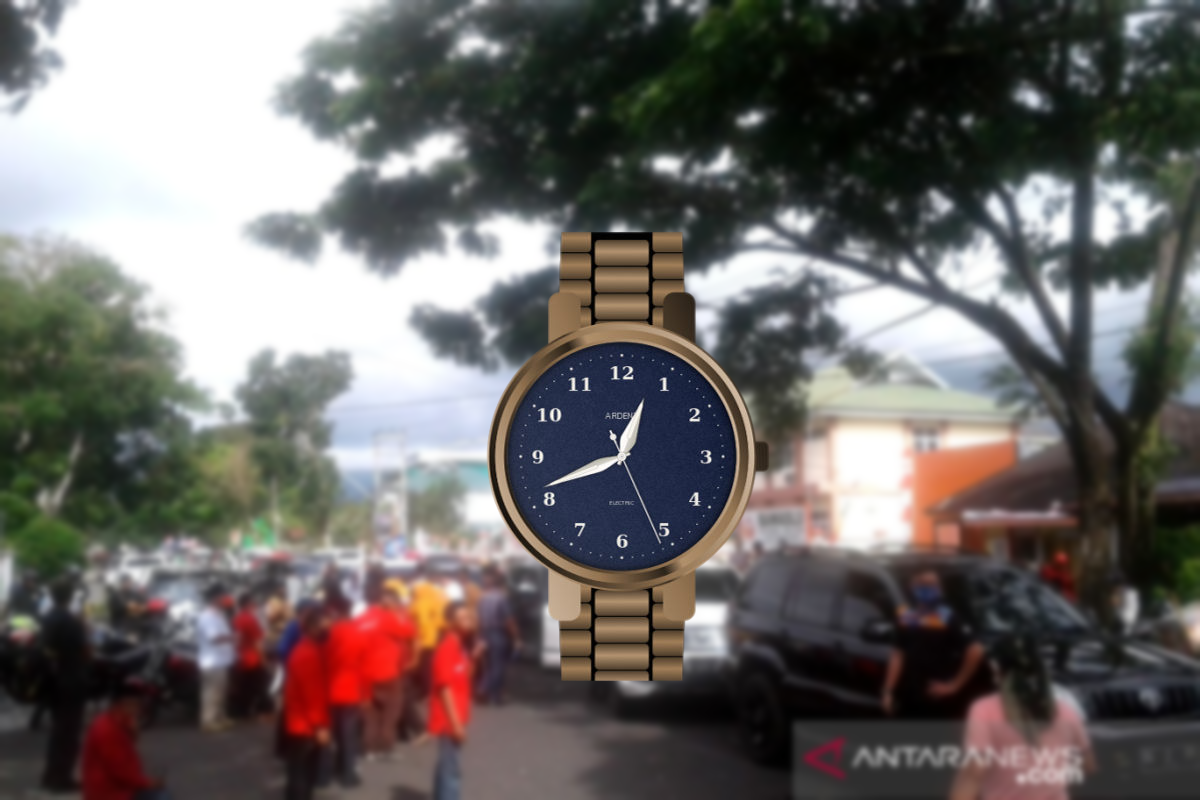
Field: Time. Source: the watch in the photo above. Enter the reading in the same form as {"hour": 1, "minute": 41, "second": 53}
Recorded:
{"hour": 12, "minute": 41, "second": 26}
